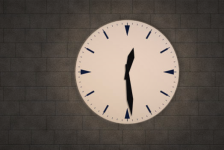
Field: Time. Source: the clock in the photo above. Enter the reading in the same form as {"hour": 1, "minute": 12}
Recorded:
{"hour": 12, "minute": 29}
